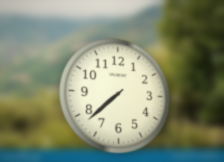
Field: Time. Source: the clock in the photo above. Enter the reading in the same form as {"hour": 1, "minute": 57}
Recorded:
{"hour": 7, "minute": 38}
